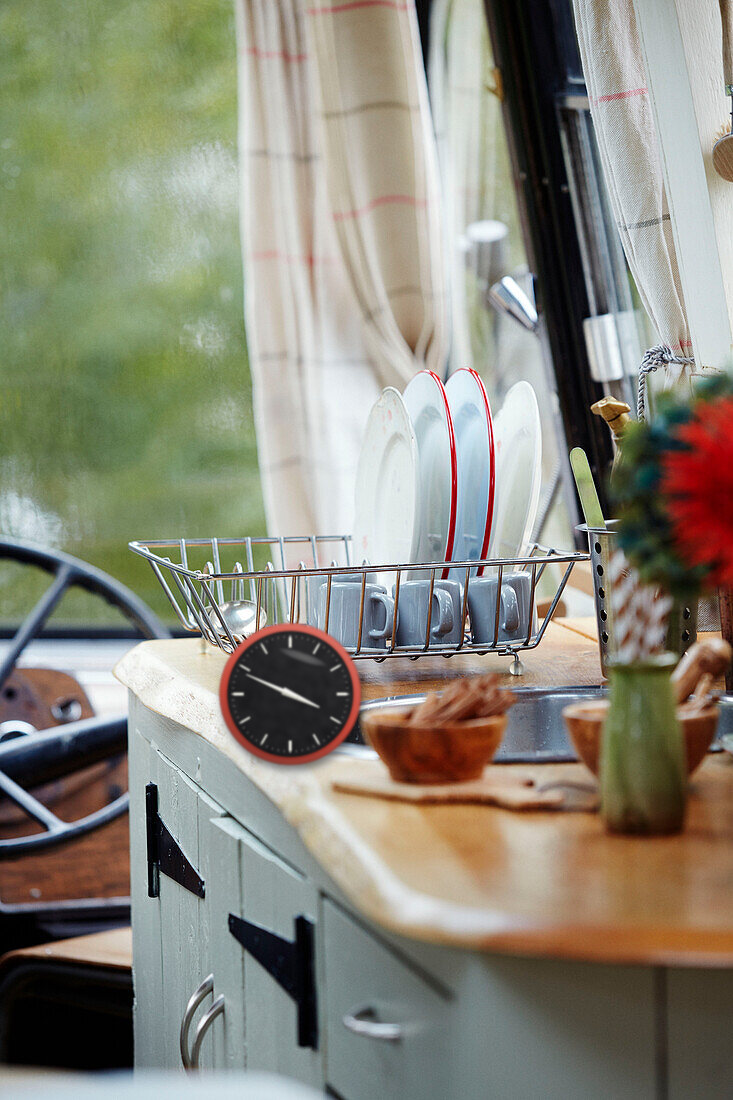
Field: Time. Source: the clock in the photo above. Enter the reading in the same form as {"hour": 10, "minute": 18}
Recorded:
{"hour": 3, "minute": 49}
